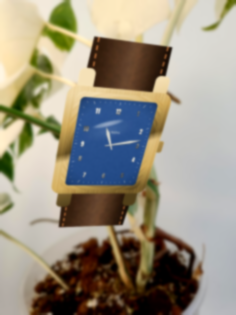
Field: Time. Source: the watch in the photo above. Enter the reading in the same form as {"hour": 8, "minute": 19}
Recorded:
{"hour": 11, "minute": 13}
